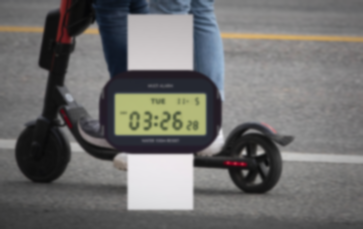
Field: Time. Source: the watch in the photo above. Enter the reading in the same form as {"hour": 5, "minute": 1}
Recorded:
{"hour": 3, "minute": 26}
